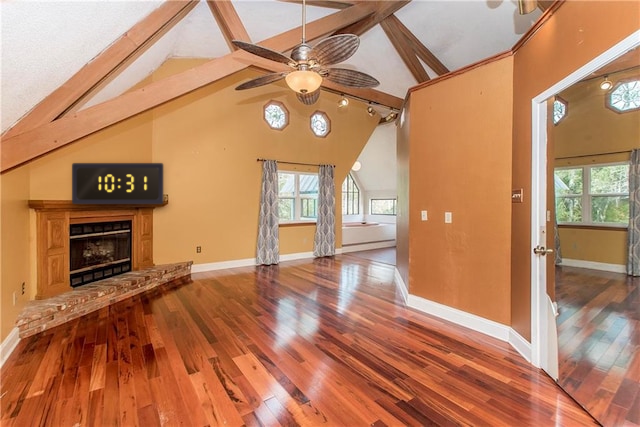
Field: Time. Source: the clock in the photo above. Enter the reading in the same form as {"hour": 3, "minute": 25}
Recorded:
{"hour": 10, "minute": 31}
